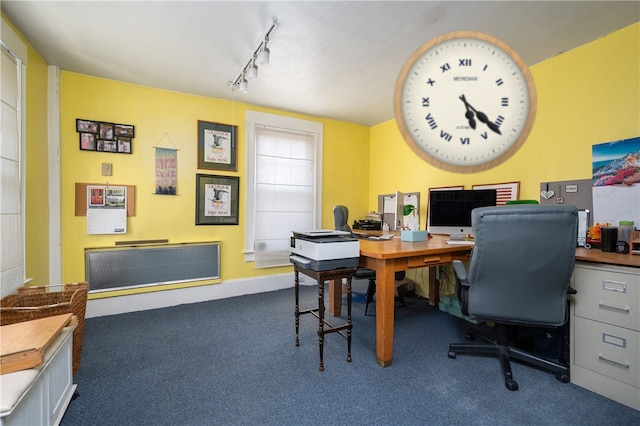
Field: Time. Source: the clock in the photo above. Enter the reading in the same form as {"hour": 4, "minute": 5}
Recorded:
{"hour": 5, "minute": 22}
